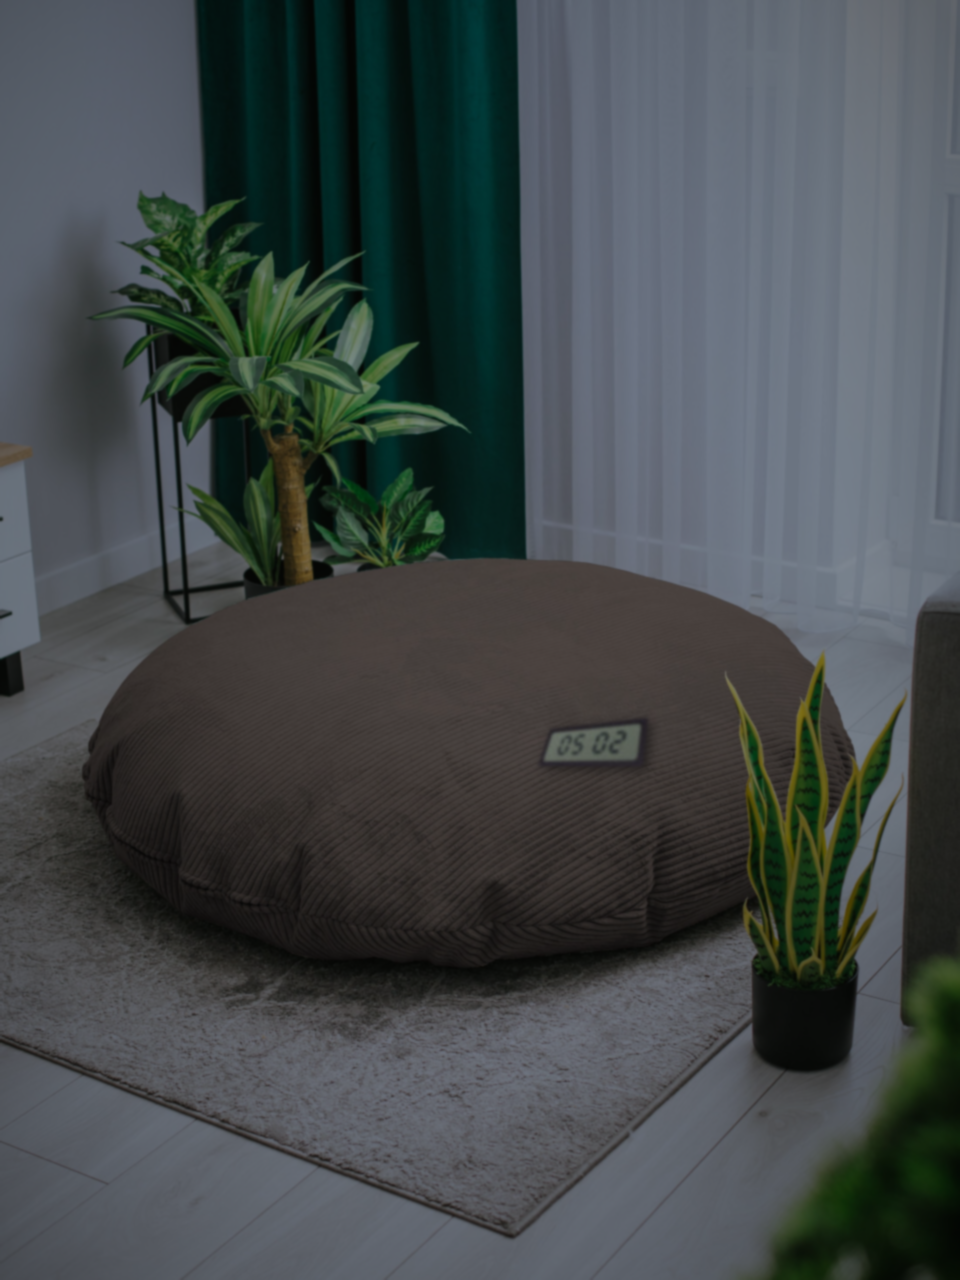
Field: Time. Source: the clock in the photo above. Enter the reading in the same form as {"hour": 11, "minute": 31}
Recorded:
{"hour": 5, "minute": 2}
